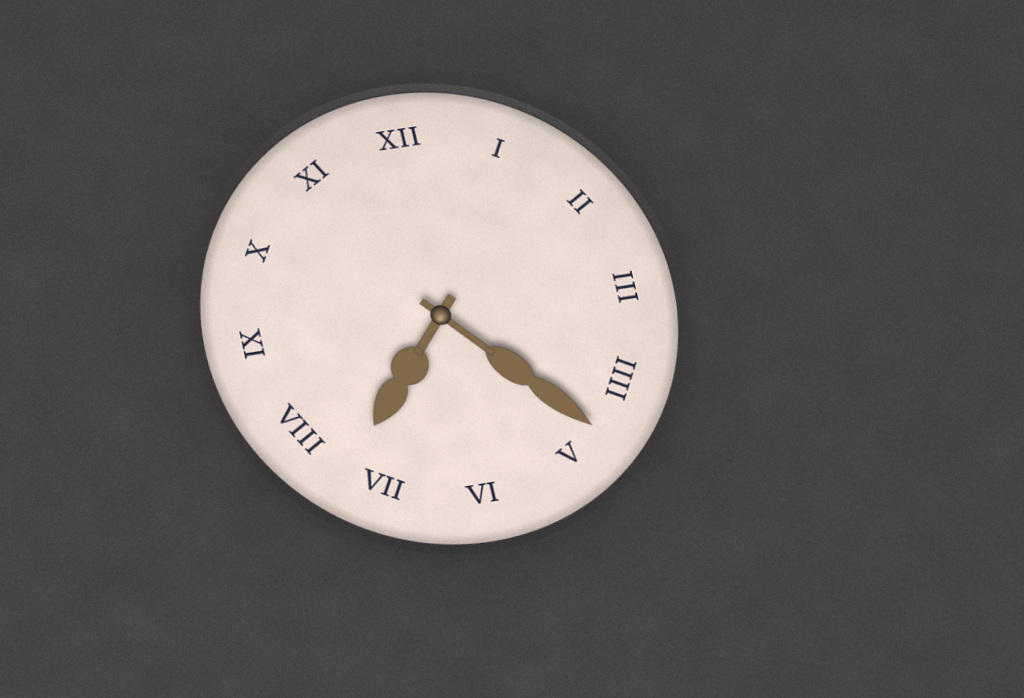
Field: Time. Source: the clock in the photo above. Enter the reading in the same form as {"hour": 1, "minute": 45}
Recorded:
{"hour": 7, "minute": 23}
